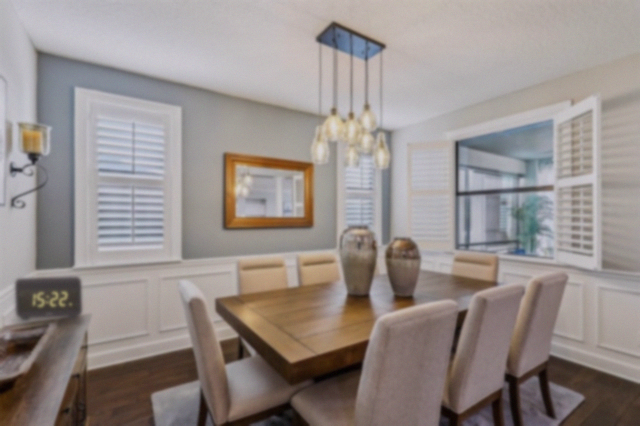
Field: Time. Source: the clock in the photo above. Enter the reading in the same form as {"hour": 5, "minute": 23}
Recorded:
{"hour": 15, "minute": 22}
